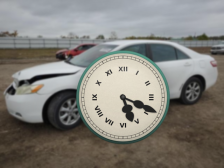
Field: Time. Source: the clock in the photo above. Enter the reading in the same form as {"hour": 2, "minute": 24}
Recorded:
{"hour": 5, "minute": 19}
